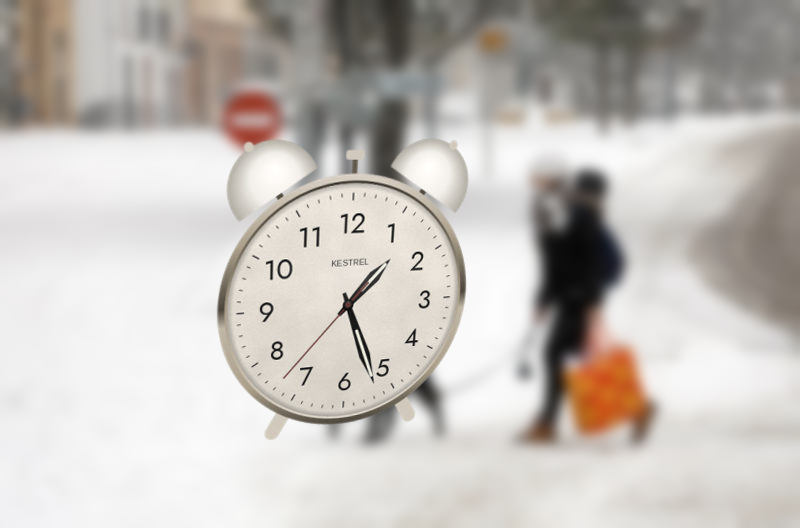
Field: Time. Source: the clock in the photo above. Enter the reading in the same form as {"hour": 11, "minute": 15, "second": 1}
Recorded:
{"hour": 1, "minute": 26, "second": 37}
